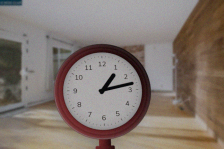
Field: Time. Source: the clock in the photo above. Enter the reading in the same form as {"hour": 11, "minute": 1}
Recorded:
{"hour": 1, "minute": 13}
